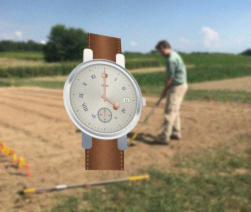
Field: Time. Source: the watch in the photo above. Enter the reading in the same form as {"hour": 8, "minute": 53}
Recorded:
{"hour": 4, "minute": 0}
